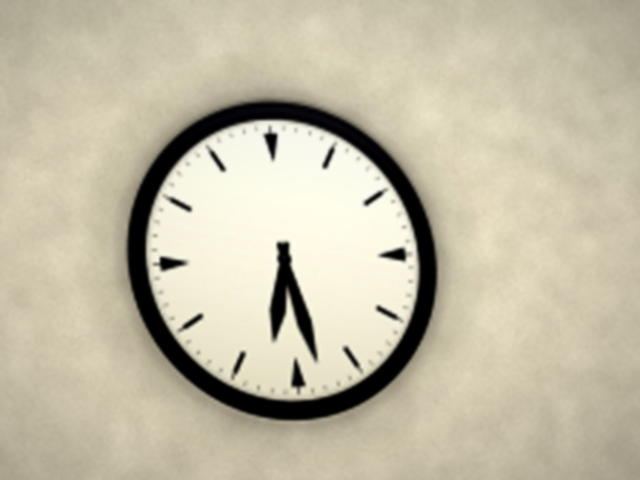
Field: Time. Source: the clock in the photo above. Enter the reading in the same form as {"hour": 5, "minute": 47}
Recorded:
{"hour": 6, "minute": 28}
